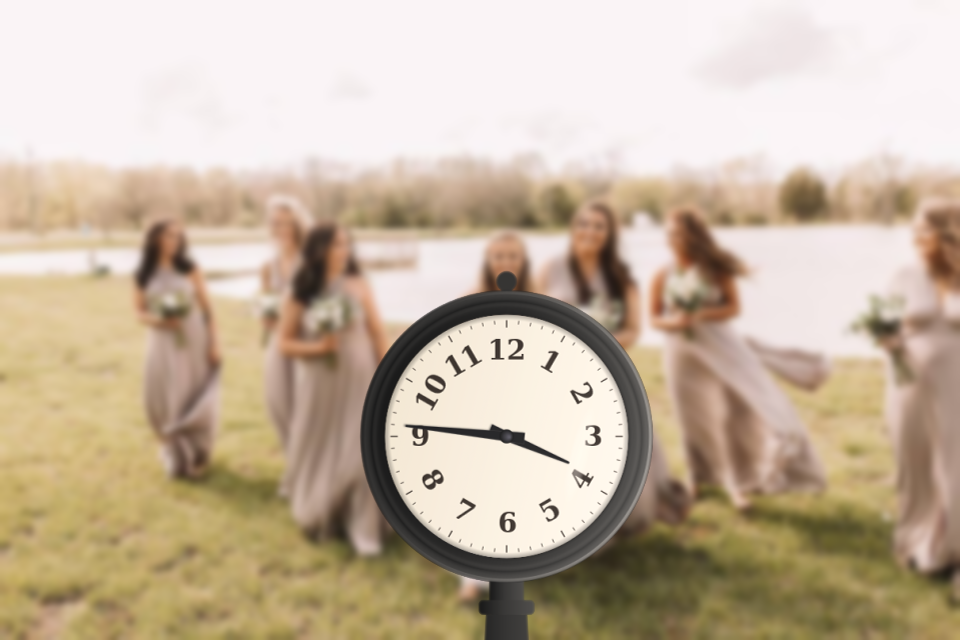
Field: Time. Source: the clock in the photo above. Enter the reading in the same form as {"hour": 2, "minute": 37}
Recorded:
{"hour": 3, "minute": 46}
